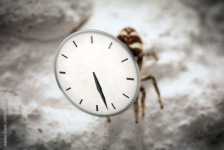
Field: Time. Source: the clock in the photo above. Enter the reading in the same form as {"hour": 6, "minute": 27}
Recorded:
{"hour": 5, "minute": 27}
